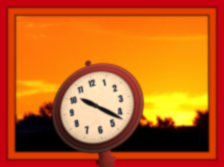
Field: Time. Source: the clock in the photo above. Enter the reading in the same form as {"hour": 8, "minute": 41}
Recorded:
{"hour": 10, "minute": 22}
